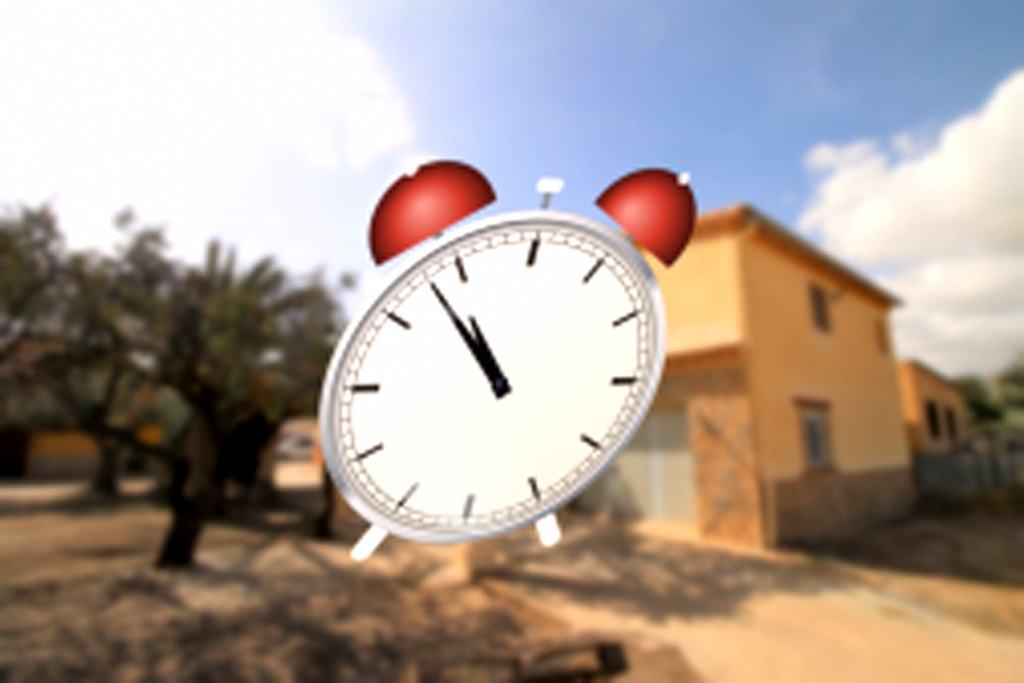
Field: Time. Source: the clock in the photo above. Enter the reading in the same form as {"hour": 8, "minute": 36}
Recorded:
{"hour": 10, "minute": 53}
